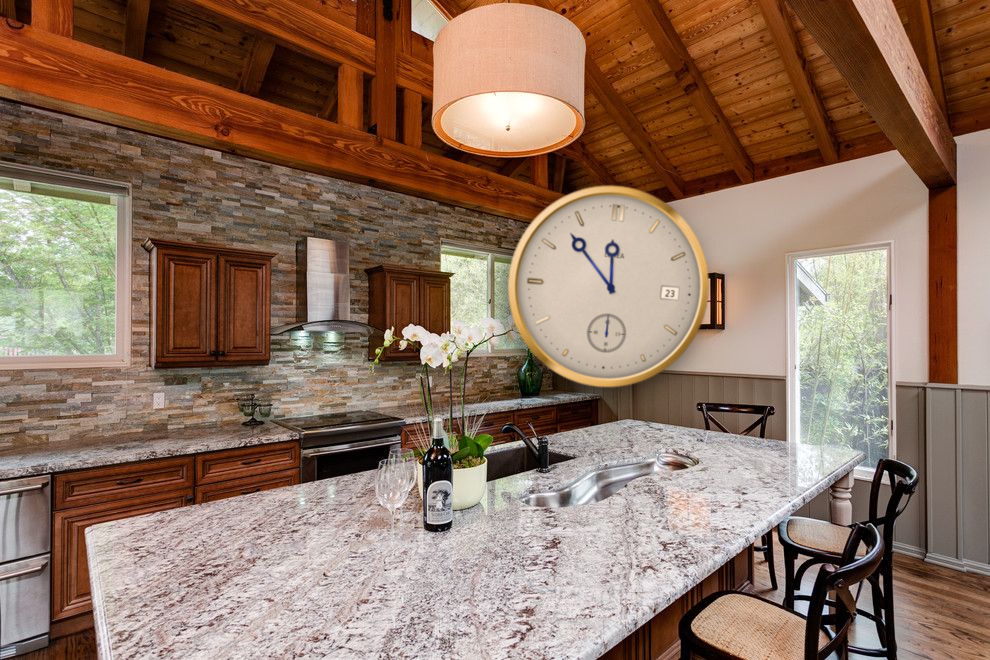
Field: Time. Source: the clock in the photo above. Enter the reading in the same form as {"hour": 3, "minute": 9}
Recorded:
{"hour": 11, "minute": 53}
